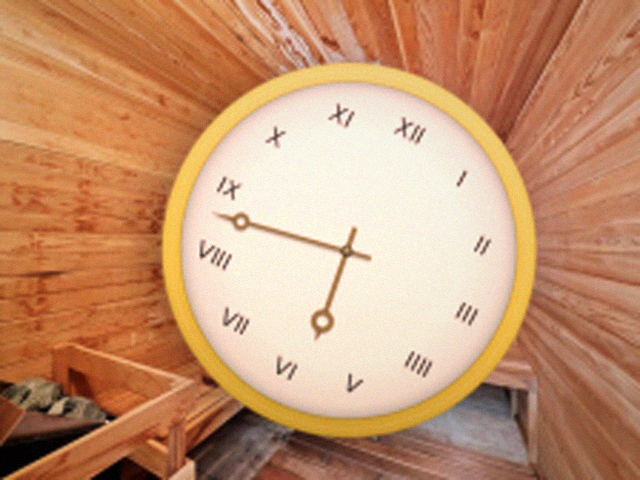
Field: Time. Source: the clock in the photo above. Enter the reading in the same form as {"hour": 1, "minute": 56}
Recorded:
{"hour": 5, "minute": 43}
